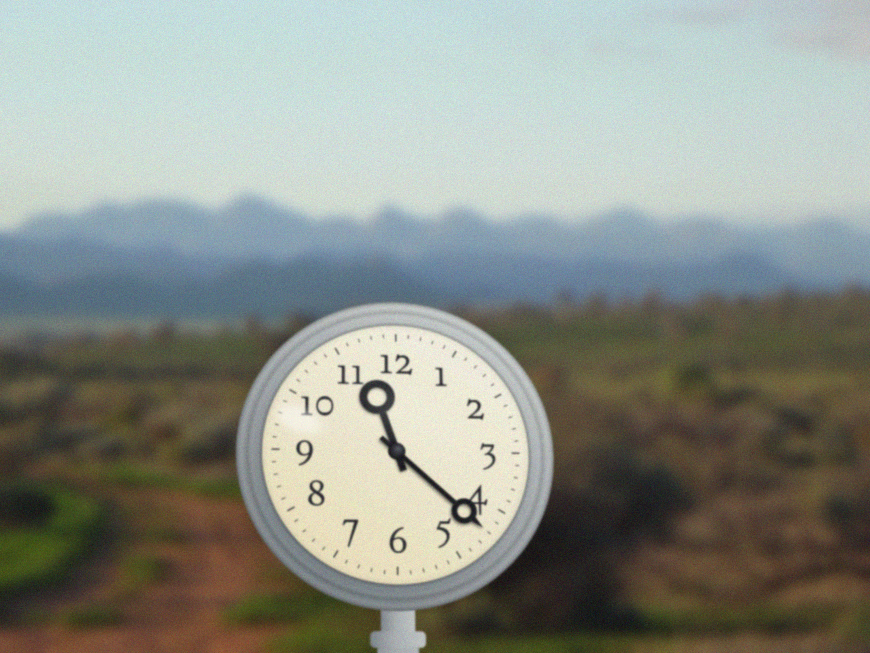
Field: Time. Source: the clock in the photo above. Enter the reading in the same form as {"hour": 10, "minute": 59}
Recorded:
{"hour": 11, "minute": 22}
